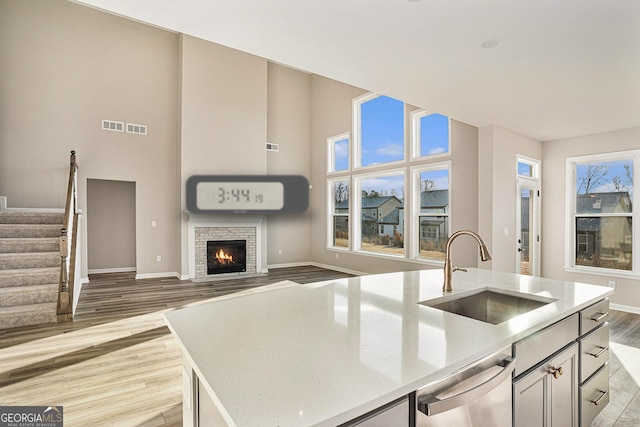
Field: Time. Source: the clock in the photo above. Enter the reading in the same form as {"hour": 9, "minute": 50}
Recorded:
{"hour": 3, "minute": 44}
